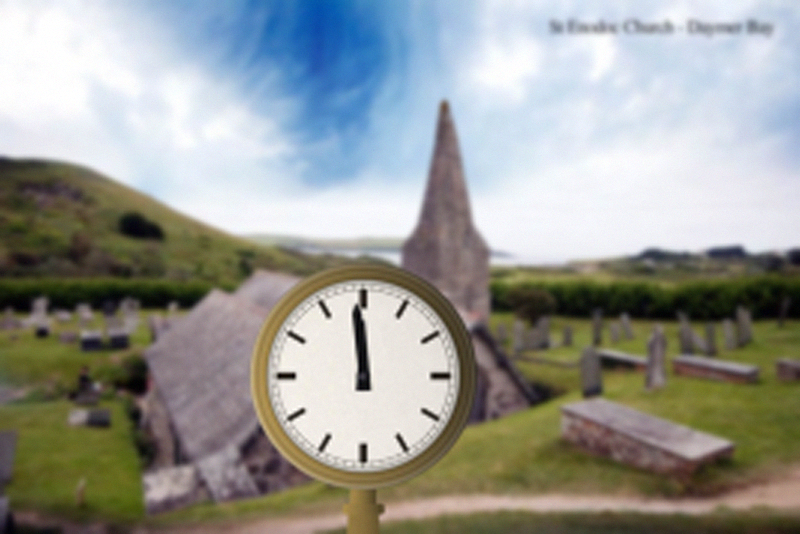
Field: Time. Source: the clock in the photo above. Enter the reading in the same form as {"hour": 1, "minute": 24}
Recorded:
{"hour": 11, "minute": 59}
